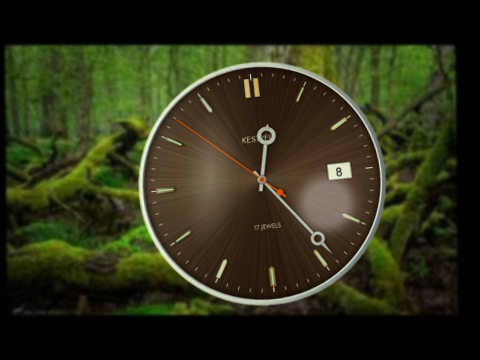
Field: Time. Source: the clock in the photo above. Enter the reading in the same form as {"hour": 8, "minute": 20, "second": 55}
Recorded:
{"hour": 12, "minute": 23, "second": 52}
